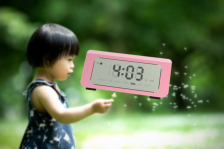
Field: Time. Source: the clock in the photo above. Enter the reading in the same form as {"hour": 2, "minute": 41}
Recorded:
{"hour": 4, "minute": 3}
